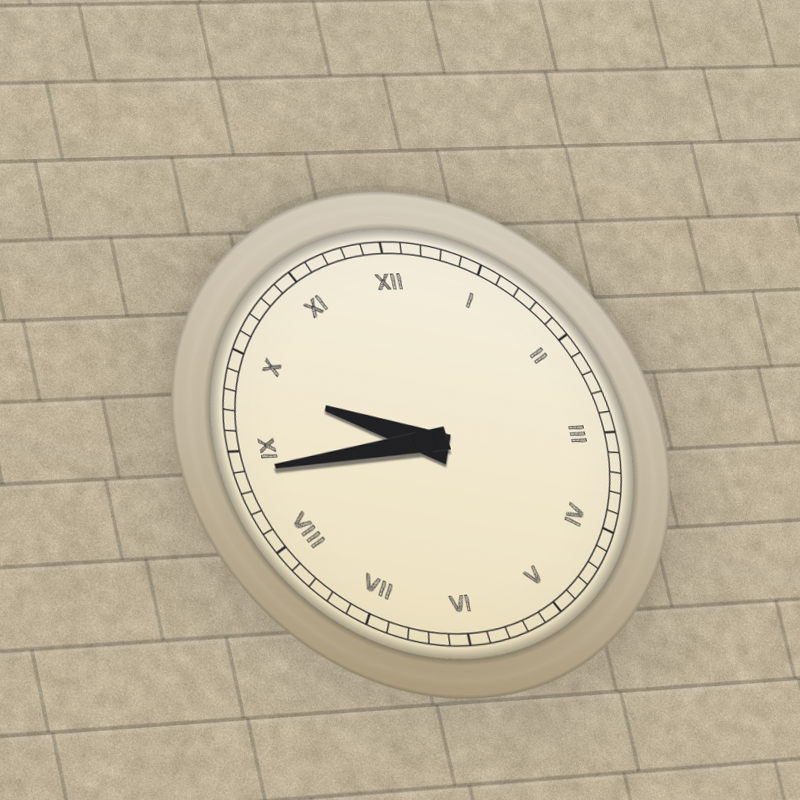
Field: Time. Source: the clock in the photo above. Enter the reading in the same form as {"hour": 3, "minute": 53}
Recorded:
{"hour": 9, "minute": 44}
